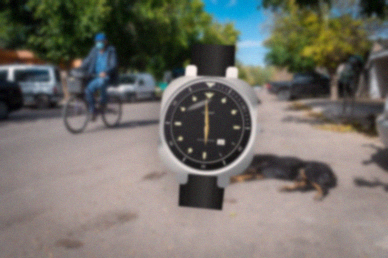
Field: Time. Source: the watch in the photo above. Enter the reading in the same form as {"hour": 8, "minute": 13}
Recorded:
{"hour": 5, "minute": 59}
